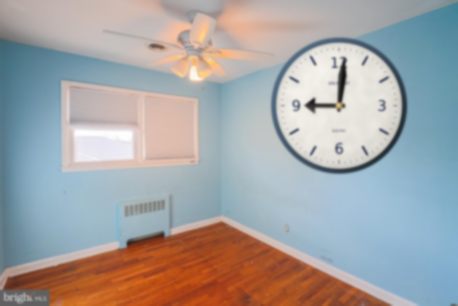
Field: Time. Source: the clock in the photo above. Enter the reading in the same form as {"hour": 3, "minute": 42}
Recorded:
{"hour": 9, "minute": 1}
